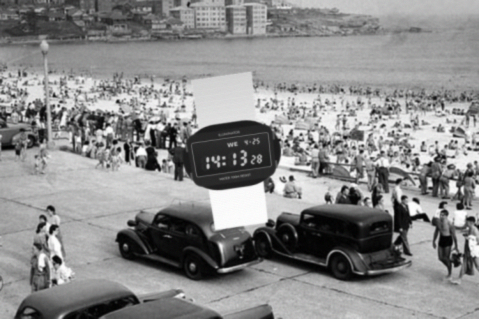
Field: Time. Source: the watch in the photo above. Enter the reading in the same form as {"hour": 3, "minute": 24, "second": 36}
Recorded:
{"hour": 14, "minute": 13, "second": 28}
